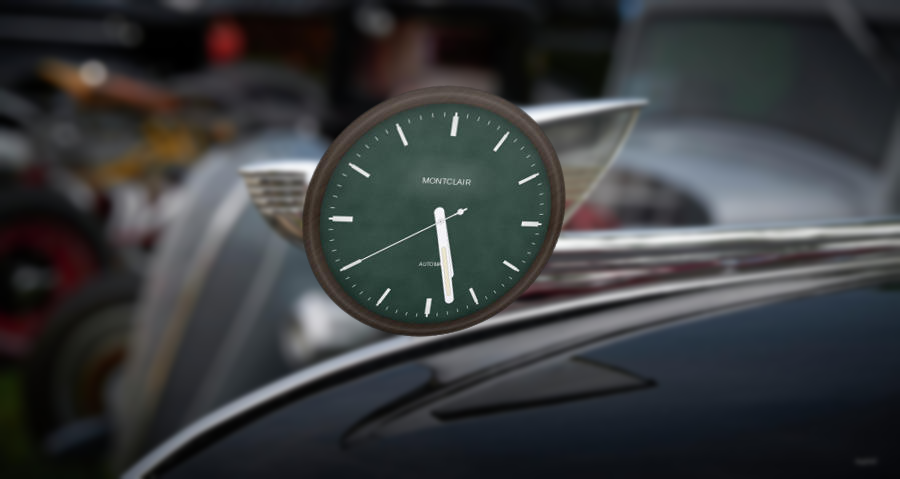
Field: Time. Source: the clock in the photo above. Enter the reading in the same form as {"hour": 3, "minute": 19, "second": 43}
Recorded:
{"hour": 5, "minute": 27, "second": 40}
